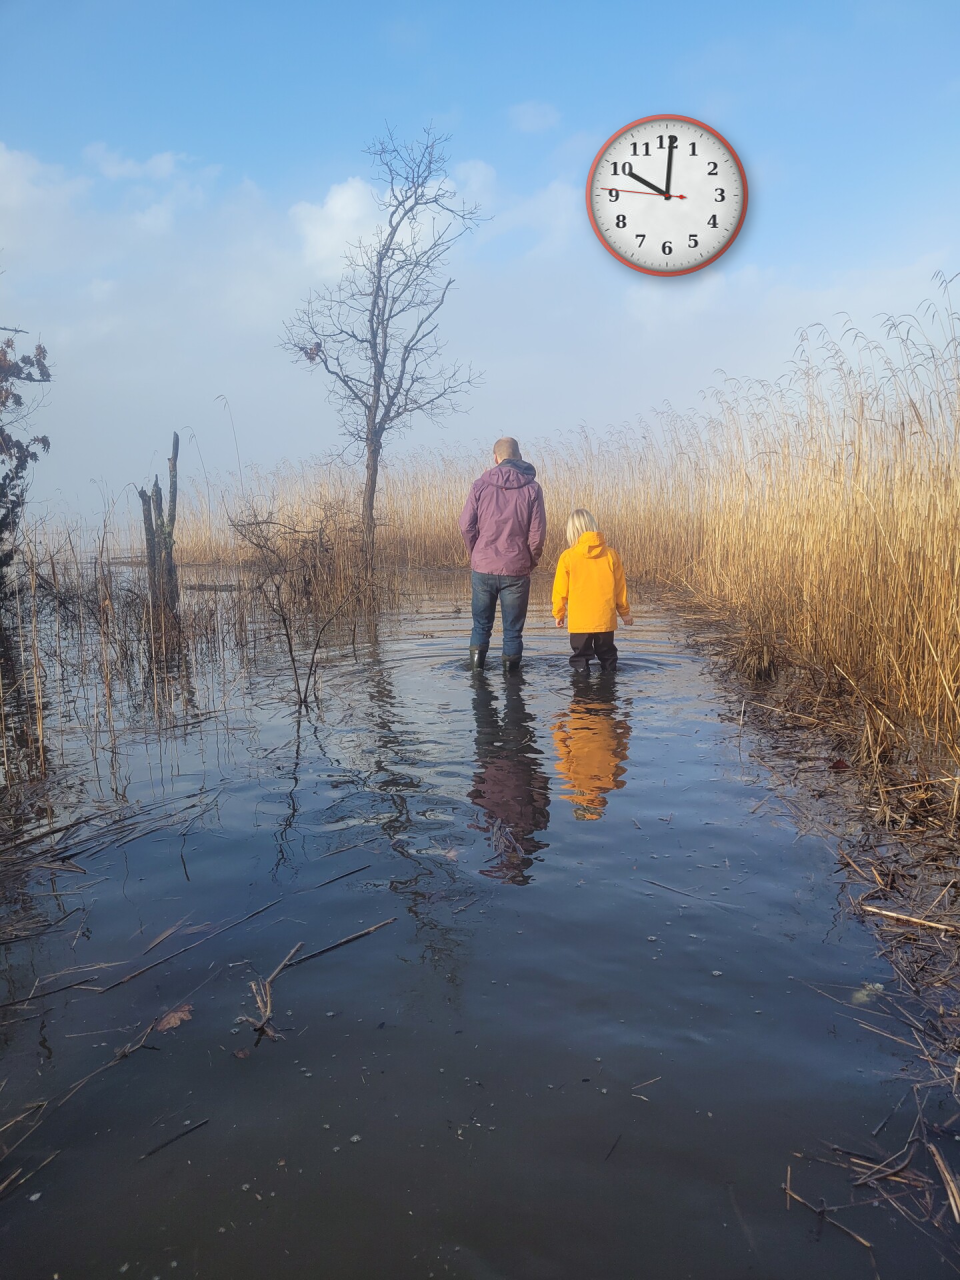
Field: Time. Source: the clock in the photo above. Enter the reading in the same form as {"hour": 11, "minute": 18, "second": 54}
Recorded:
{"hour": 10, "minute": 0, "second": 46}
